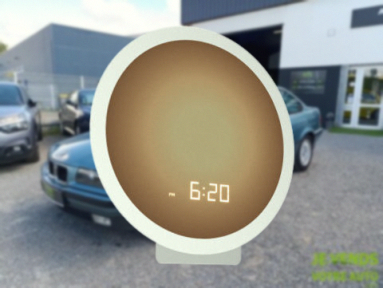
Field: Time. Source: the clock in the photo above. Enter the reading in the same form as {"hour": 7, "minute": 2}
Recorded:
{"hour": 6, "minute": 20}
